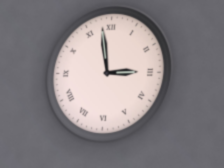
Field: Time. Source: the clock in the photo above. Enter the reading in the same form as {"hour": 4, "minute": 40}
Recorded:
{"hour": 2, "minute": 58}
